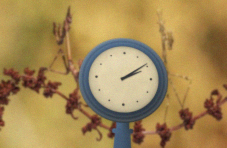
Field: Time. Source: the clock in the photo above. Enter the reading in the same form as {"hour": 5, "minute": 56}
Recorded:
{"hour": 2, "minute": 9}
